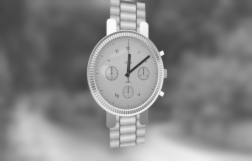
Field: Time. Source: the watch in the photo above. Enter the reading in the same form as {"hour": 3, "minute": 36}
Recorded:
{"hour": 12, "minute": 9}
